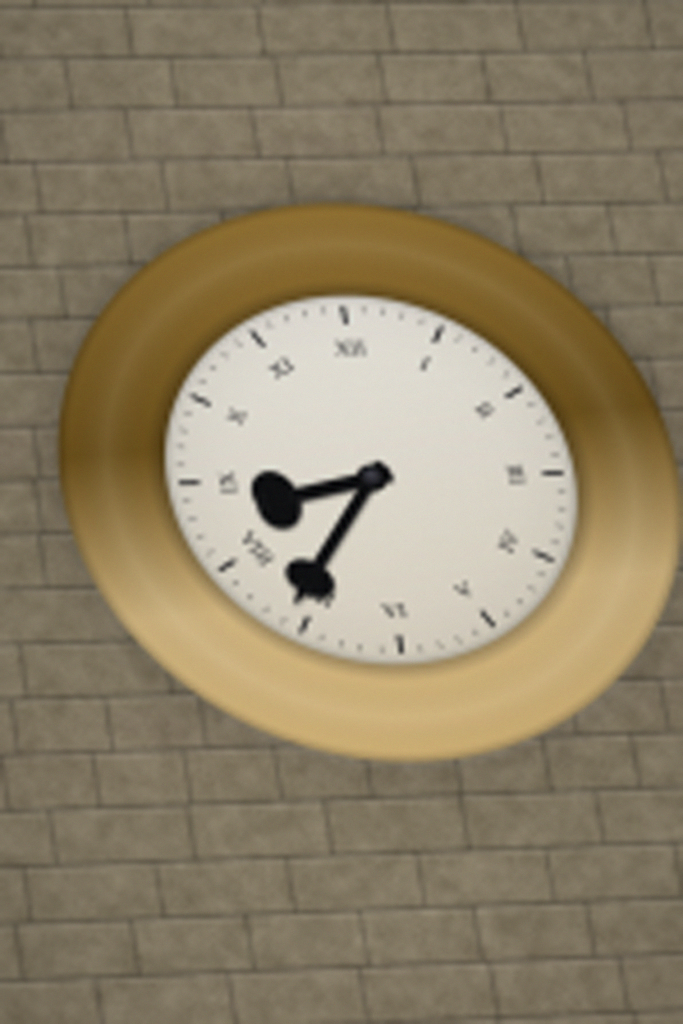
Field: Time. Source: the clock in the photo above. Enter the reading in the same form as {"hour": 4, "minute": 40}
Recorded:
{"hour": 8, "minute": 36}
